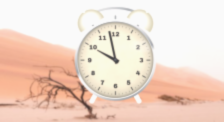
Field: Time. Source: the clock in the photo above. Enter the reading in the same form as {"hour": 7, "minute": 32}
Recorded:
{"hour": 9, "minute": 58}
